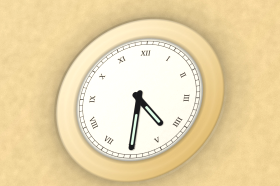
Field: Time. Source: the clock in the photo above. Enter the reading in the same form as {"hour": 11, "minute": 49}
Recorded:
{"hour": 4, "minute": 30}
